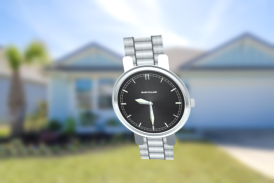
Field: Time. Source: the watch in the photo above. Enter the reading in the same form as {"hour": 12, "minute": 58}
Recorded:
{"hour": 9, "minute": 30}
